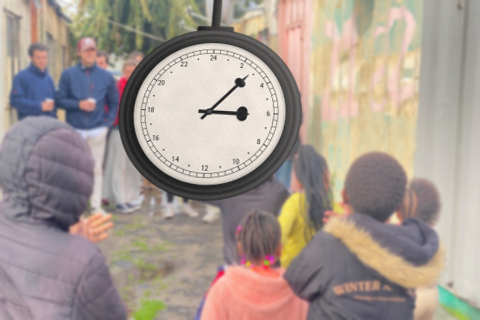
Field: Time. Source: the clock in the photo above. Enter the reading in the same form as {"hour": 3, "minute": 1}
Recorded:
{"hour": 6, "minute": 7}
